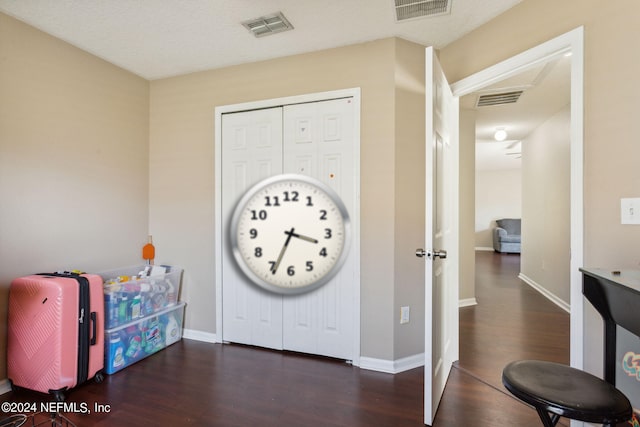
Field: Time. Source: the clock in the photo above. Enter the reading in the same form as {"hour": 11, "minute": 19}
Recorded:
{"hour": 3, "minute": 34}
